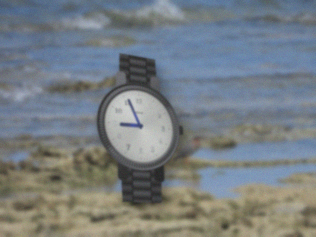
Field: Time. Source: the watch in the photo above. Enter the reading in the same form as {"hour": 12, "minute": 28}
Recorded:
{"hour": 8, "minute": 56}
